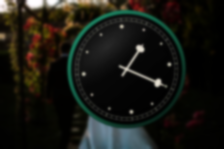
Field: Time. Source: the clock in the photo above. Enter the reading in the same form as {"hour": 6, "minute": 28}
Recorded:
{"hour": 1, "minute": 20}
